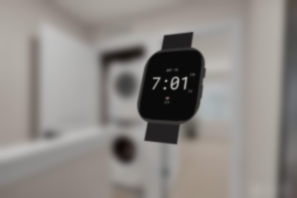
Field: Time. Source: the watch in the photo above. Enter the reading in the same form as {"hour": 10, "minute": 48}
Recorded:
{"hour": 7, "minute": 1}
